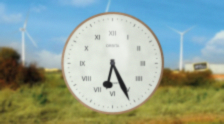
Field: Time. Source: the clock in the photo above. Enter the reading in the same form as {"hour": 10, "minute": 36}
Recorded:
{"hour": 6, "minute": 26}
